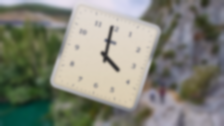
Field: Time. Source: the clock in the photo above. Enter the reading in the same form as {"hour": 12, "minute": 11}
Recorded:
{"hour": 3, "minute": 59}
